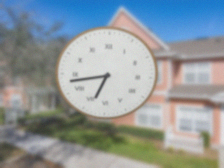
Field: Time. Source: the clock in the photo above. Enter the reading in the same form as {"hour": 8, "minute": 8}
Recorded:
{"hour": 6, "minute": 43}
